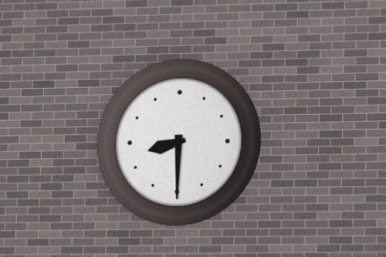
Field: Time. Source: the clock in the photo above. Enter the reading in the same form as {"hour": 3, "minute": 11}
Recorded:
{"hour": 8, "minute": 30}
